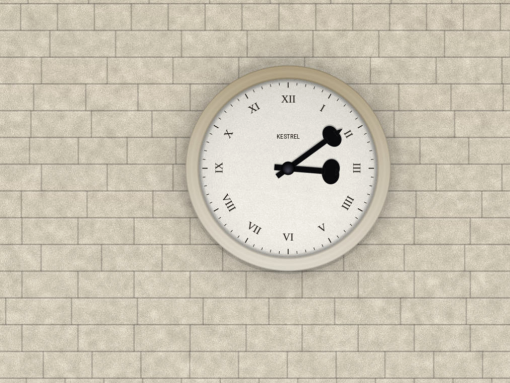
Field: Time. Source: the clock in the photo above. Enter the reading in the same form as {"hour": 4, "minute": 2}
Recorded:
{"hour": 3, "minute": 9}
